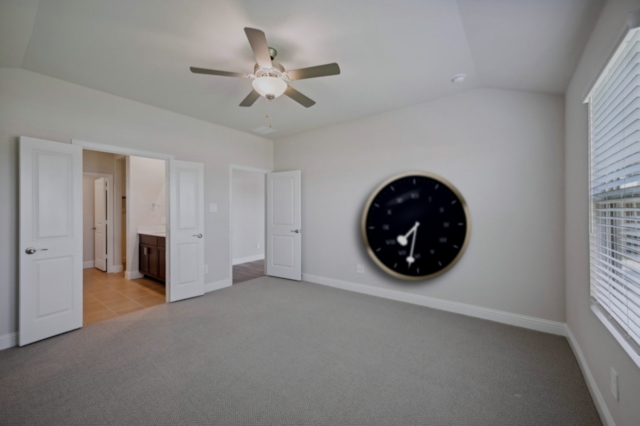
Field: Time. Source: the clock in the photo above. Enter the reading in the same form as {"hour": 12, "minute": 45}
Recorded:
{"hour": 7, "minute": 32}
